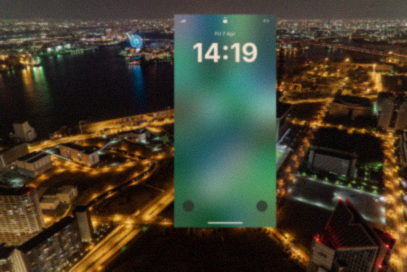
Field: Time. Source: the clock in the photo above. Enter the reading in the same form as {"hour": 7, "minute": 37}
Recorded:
{"hour": 14, "minute": 19}
